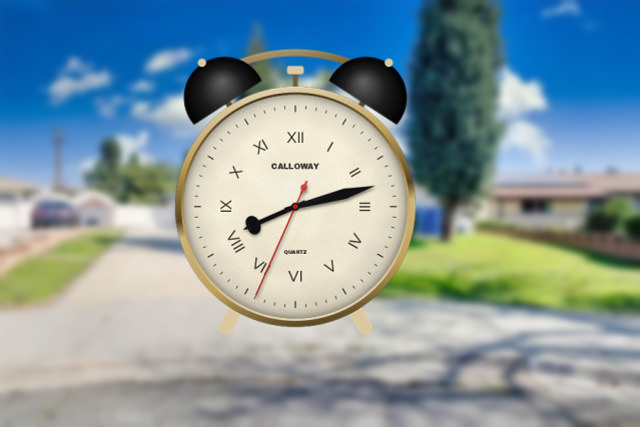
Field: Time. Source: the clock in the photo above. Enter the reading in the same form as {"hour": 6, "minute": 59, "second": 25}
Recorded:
{"hour": 8, "minute": 12, "second": 34}
